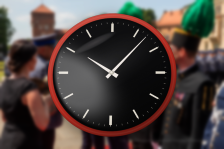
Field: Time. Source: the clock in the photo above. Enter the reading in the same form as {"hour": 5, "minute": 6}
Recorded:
{"hour": 10, "minute": 7}
